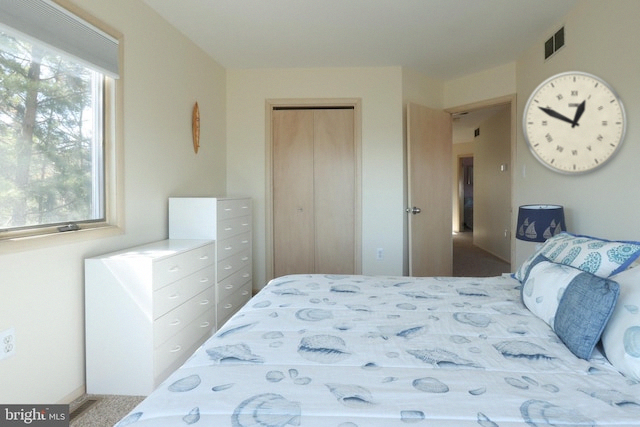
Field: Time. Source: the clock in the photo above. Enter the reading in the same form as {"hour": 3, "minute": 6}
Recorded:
{"hour": 12, "minute": 49}
